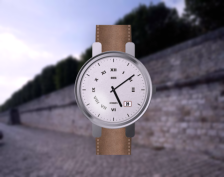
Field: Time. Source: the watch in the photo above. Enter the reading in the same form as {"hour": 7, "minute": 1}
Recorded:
{"hour": 5, "minute": 9}
